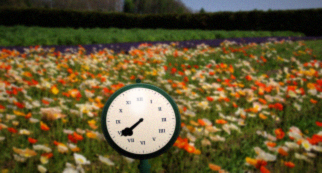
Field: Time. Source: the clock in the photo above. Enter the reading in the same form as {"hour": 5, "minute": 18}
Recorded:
{"hour": 7, "minute": 39}
